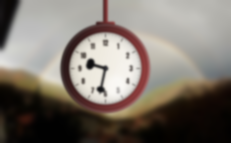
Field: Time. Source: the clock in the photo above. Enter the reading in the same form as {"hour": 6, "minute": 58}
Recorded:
{"hour": 9, "minute": 32}
